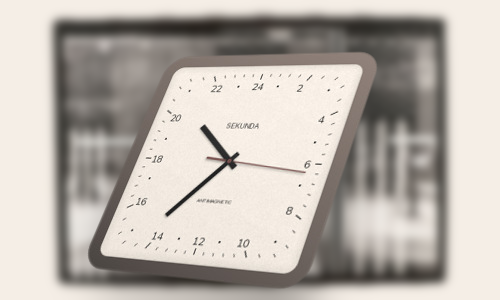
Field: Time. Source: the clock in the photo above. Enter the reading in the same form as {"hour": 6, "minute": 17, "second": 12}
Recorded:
{"hour": 20, "minute": 36, "second": 16}
